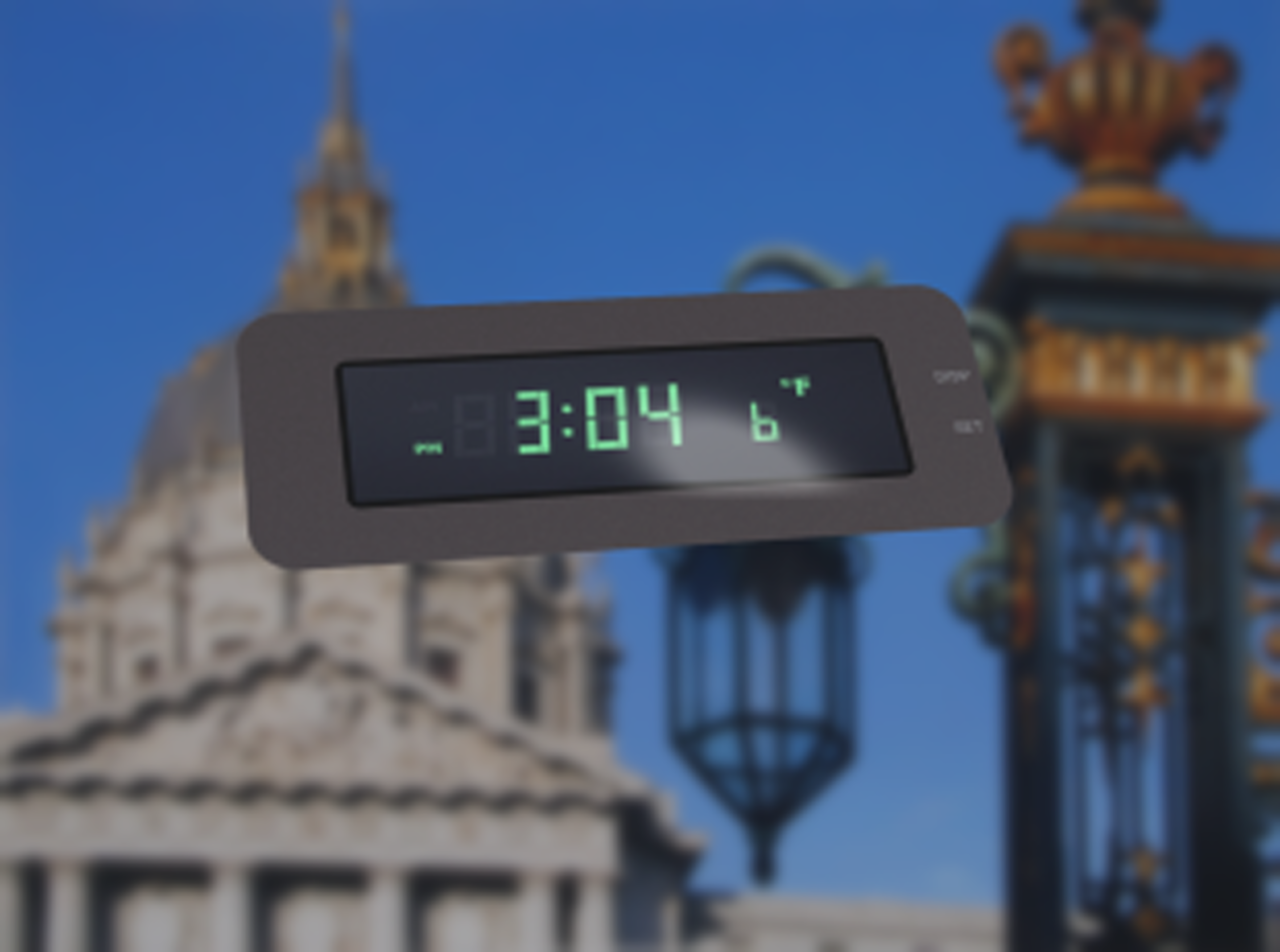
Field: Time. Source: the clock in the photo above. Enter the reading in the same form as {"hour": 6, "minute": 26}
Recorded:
{"hour": 3, "minute": 4}
